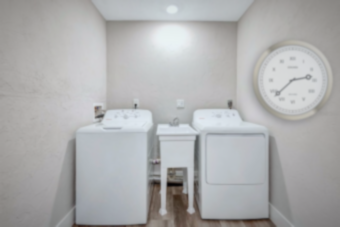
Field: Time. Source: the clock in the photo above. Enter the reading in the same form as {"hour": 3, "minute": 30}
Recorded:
{"hour": 2, "minute": 38}
